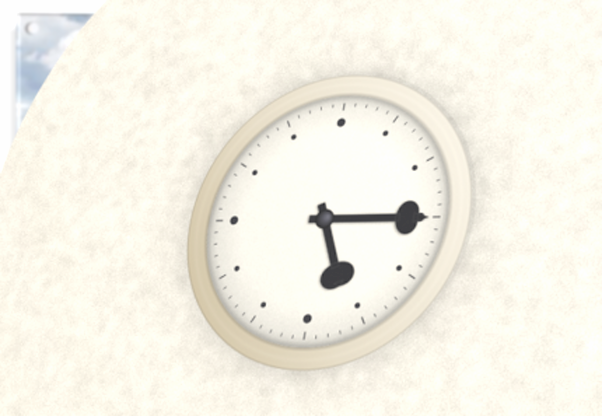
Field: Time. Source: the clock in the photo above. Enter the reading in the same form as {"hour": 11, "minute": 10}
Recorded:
{"hour": 5, "minute": 15}
